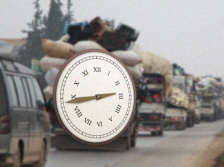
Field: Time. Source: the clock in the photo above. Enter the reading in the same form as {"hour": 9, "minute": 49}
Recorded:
{"hour": 2, "minute": 44}
